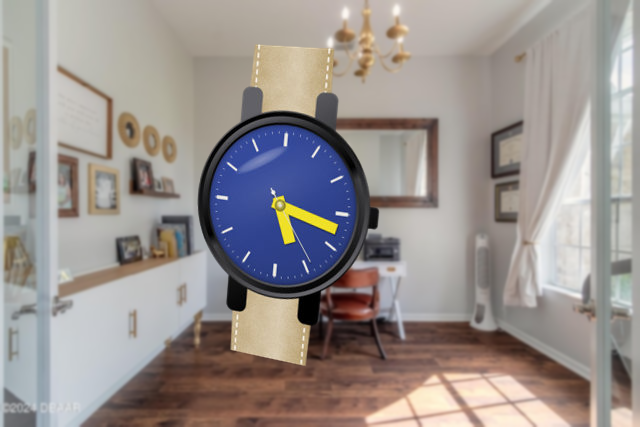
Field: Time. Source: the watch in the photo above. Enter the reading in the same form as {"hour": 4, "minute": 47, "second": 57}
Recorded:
{"hour": 5, "minute": 17, "second": 24}
